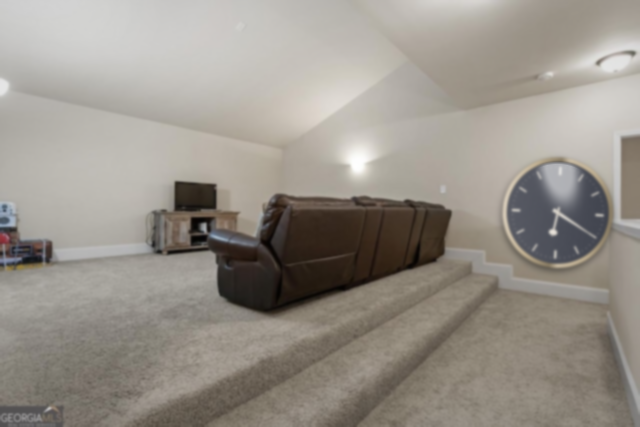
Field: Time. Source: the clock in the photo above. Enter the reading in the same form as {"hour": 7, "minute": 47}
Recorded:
{"hour": 6, "minute": 20}
